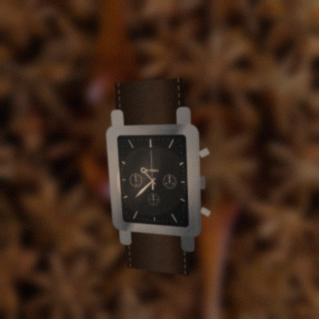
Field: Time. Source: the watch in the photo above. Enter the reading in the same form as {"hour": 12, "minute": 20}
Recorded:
{"hour": 10, "minute": 38}
